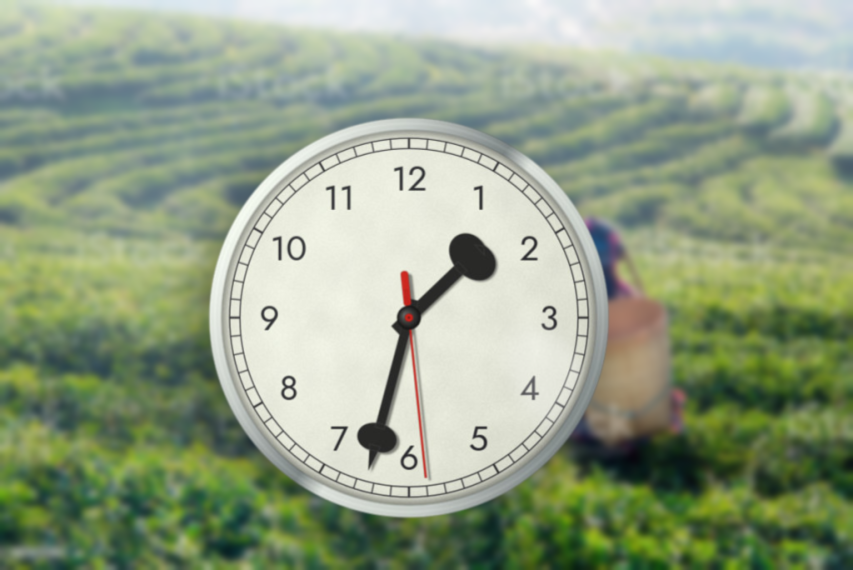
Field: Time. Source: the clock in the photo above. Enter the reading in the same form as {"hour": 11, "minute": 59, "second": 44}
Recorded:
{"hour": 1, "minute": 32, "second": 29}
